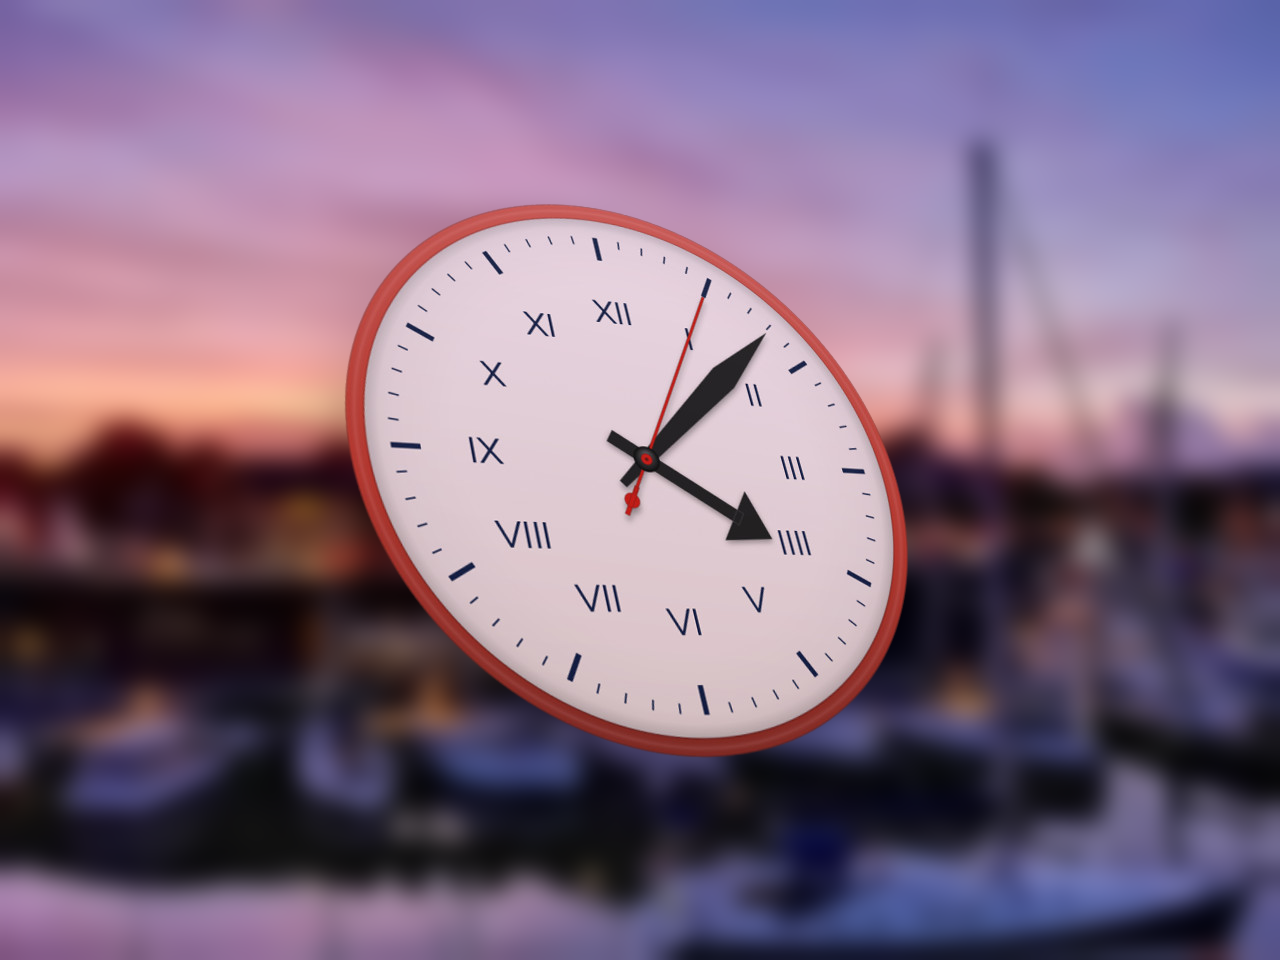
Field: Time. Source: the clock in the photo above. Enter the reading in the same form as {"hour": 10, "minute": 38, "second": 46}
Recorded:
{"hour": 4, "minute": 8, "second": 5}
